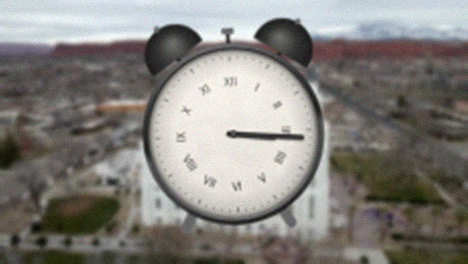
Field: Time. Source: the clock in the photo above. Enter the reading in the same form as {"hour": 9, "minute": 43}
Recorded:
{"hour": 3, "minute": 16}
